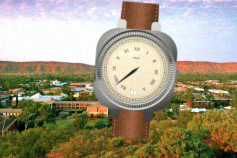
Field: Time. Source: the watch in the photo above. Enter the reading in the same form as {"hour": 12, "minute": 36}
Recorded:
{"hour": 7, "minute": 38}
